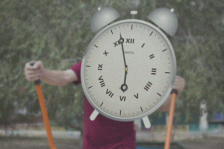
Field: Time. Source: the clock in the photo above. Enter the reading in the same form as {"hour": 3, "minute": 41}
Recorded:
{"hour": 5, "minute": 57}
